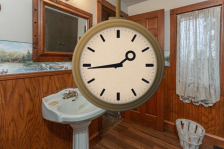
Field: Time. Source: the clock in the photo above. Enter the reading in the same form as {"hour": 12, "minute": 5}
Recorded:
{"hour": 1, "minute": 44}
